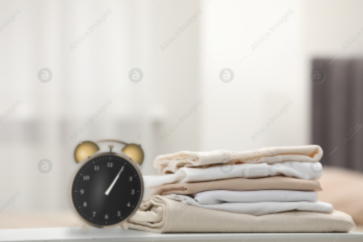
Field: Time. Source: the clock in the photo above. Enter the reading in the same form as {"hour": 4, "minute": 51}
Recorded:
{"hour": 1, "minute": 5}
